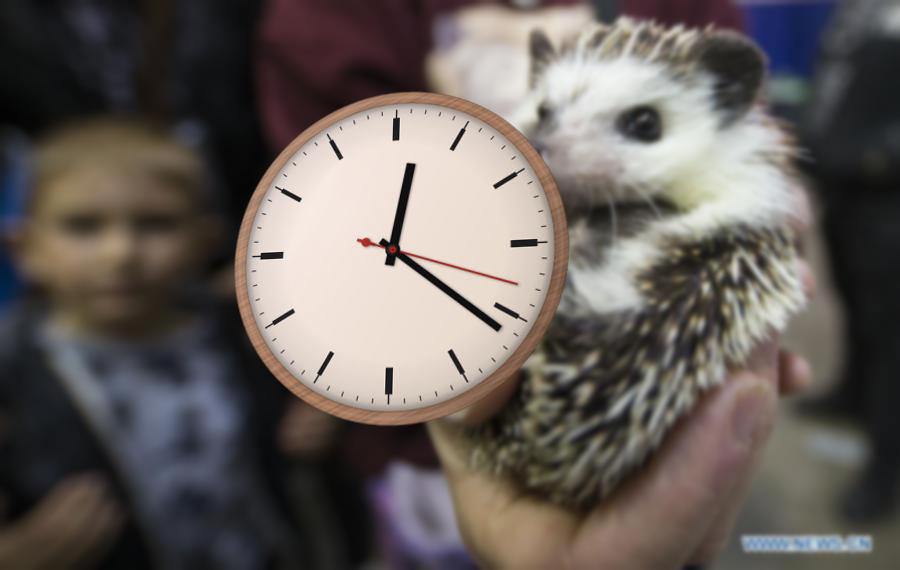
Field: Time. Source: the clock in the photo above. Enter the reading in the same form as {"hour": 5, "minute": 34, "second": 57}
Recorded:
{"hour": 12, "minute": 21, "second": 18}
